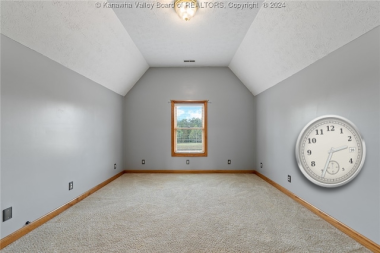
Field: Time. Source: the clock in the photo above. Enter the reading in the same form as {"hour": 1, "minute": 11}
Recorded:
{"hour": 2, "minute": 34}
